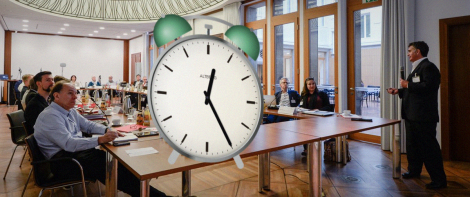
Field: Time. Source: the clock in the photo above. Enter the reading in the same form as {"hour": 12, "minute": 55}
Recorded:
{"hour": 12, "minute": 25}
